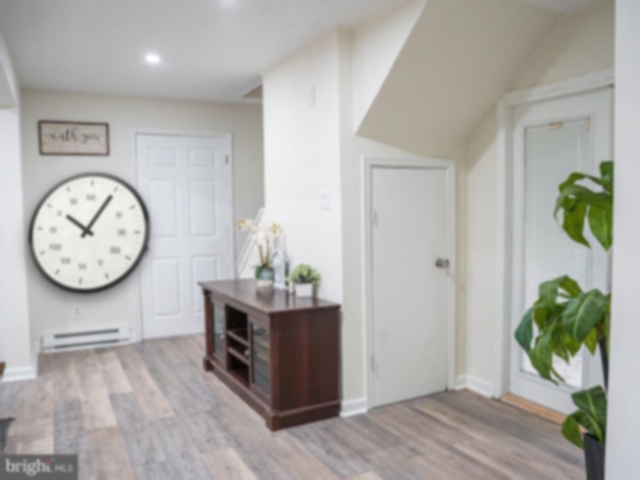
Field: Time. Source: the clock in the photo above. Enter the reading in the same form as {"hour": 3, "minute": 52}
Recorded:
{"hour": 10, "minute": 5}
